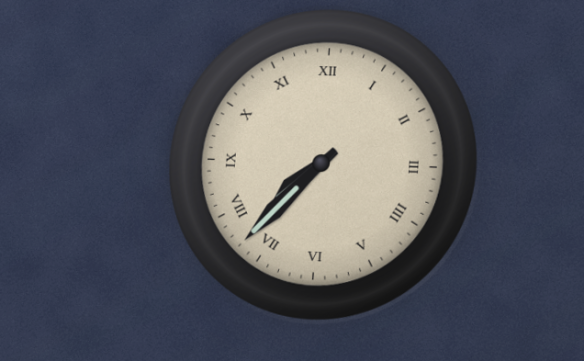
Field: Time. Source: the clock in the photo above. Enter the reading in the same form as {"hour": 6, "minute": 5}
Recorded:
{"hour": 7, "minute": 37}
